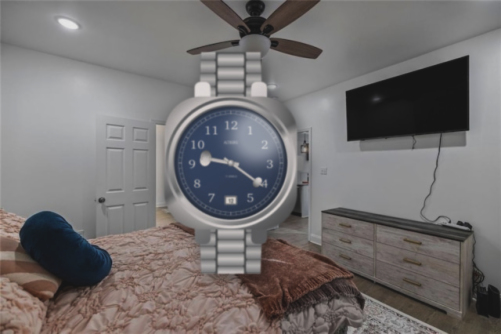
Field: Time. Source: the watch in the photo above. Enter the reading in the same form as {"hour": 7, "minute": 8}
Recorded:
{"hour": 9, "minute": 21}
